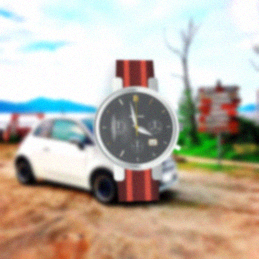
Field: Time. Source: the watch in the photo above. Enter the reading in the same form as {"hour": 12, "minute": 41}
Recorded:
{"hour": 3, "minute": 58}
